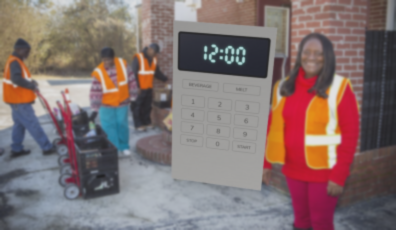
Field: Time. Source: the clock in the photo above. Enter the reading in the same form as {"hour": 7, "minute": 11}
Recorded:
{"hour": 12, "minute": 0}
